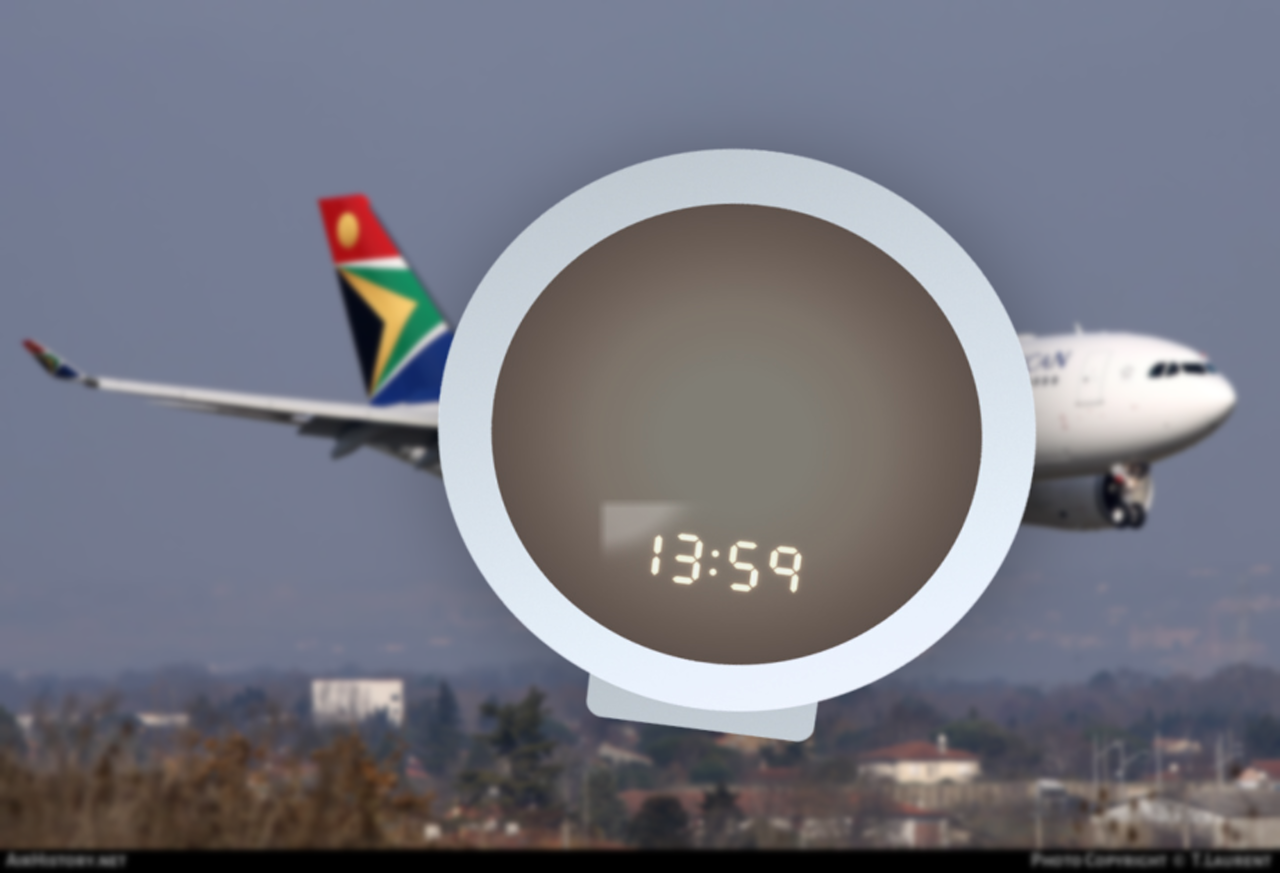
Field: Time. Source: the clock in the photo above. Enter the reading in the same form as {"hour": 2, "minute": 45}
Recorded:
{"hour": 13, "minute": 59}
